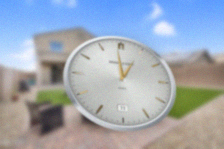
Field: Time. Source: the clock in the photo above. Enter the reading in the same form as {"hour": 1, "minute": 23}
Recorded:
{"hour": 12, "minute": 59}
